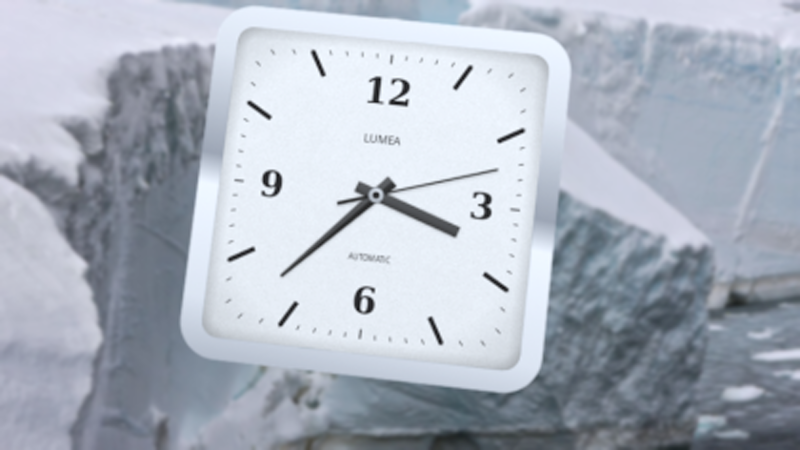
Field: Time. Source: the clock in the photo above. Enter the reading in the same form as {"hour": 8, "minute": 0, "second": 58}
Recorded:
{"hour": 3, "minute": 37, "second": 12}
